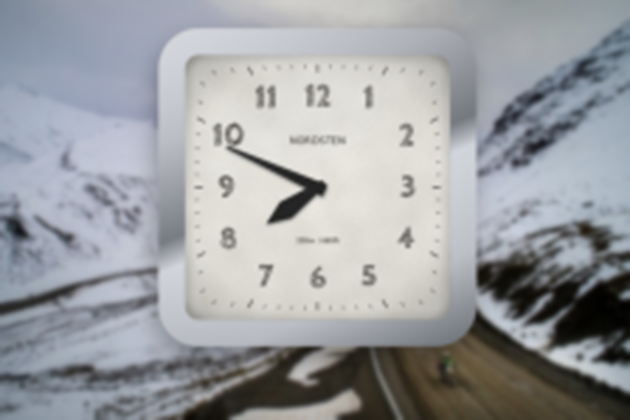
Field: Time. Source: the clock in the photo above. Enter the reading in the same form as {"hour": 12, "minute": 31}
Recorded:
{"hour": 7, "minute": 49}
